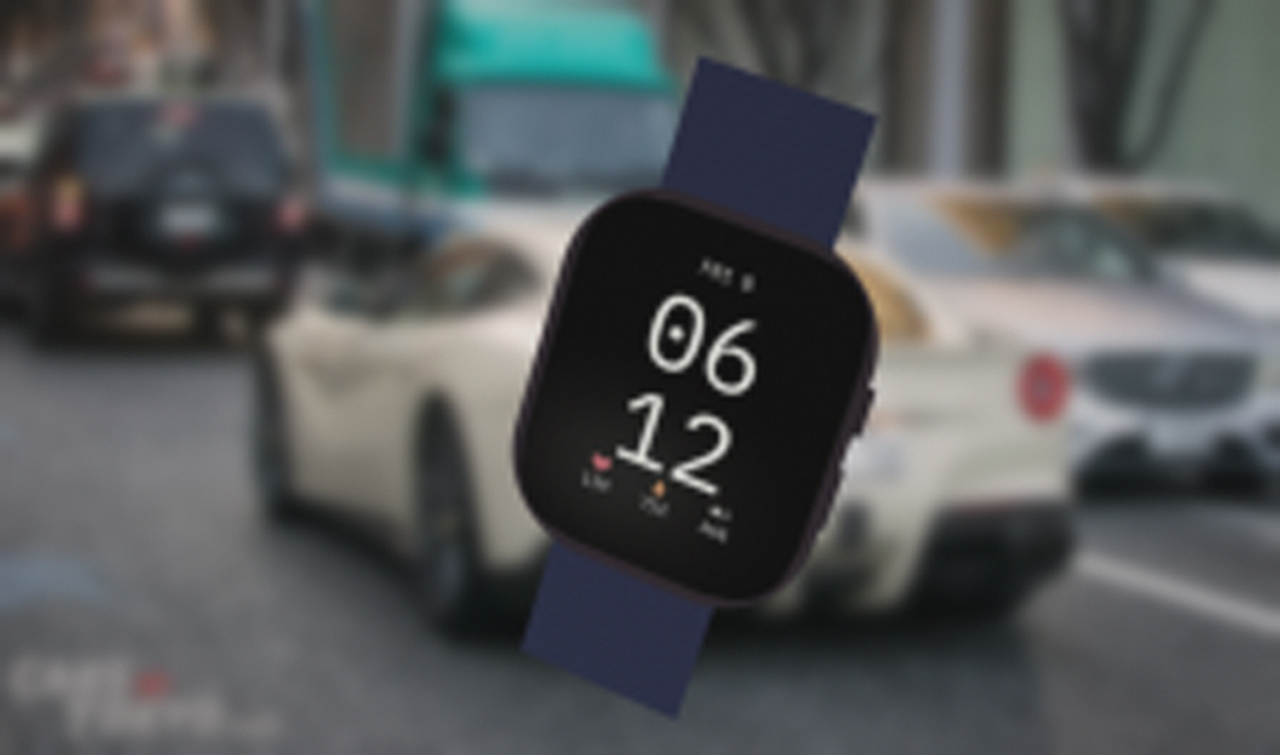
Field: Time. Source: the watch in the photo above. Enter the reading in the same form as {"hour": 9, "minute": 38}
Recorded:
{"hour": 6, "minute": 12}
